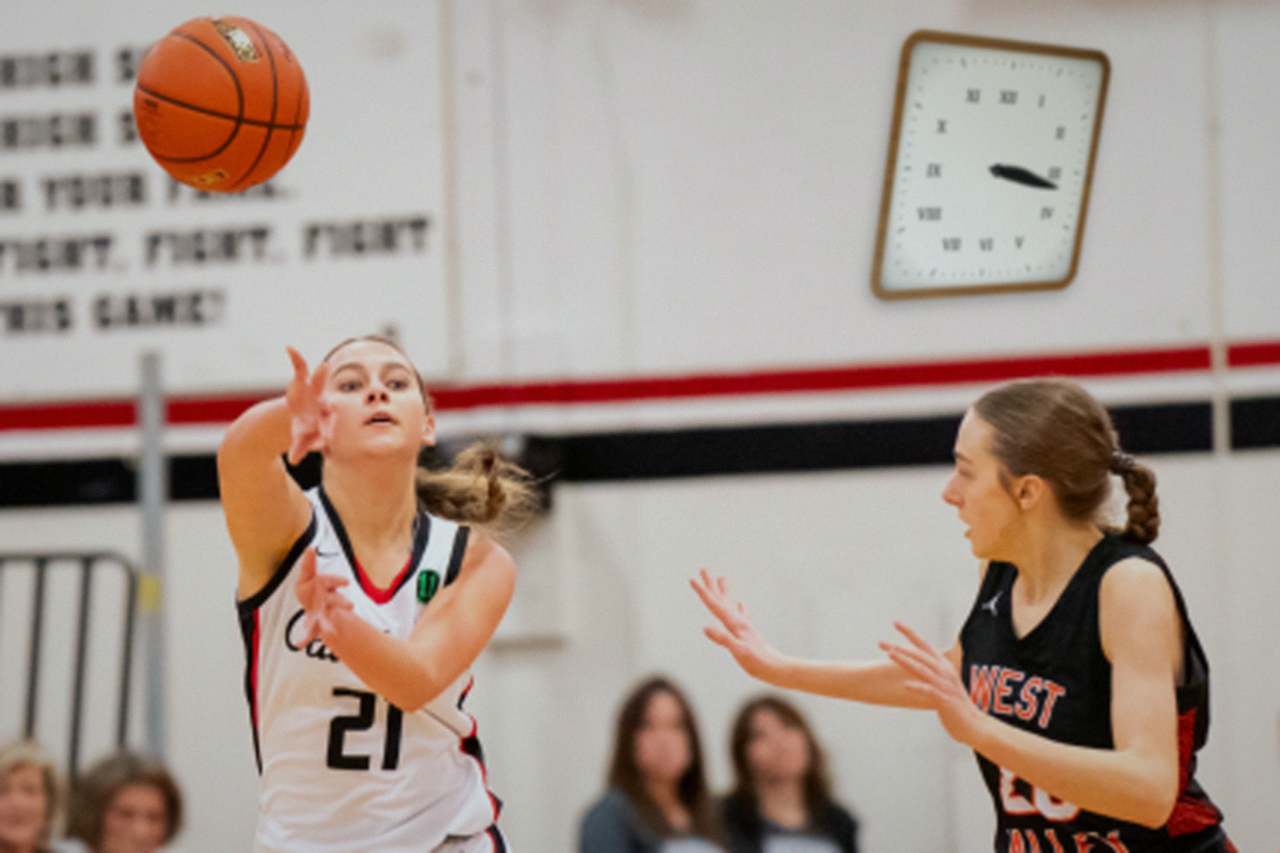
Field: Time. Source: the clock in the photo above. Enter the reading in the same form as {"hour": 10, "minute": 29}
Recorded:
{"hour": 3, "minute": 17}
